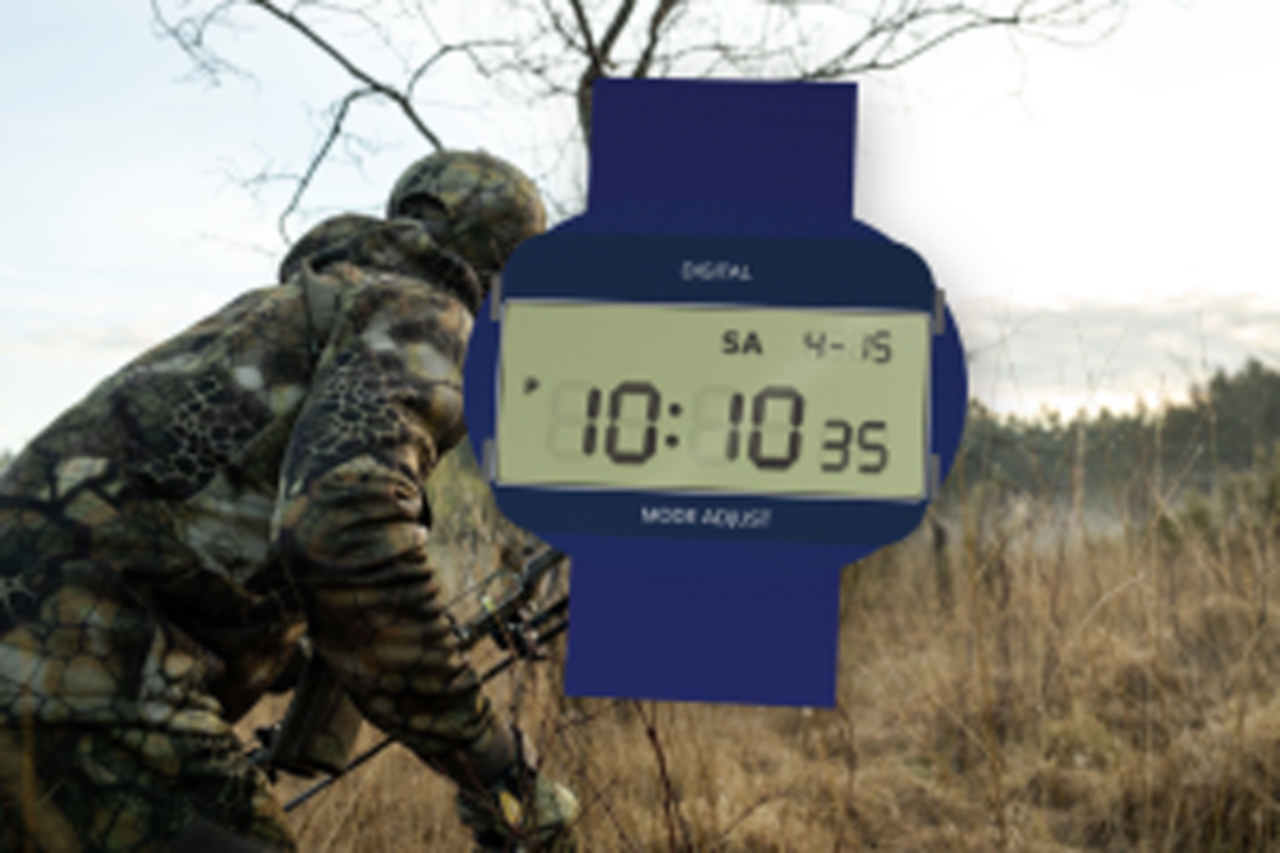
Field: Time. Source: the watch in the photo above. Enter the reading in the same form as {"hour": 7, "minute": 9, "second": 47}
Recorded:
{"hour": 10, "minute": 10, "second": 35}
